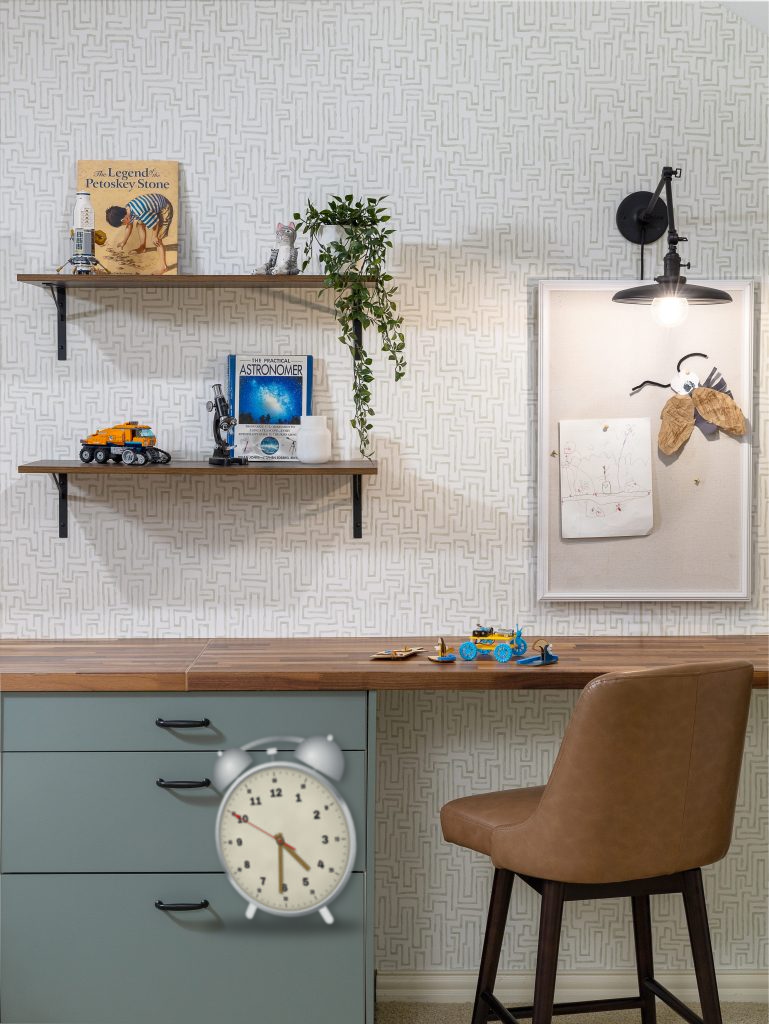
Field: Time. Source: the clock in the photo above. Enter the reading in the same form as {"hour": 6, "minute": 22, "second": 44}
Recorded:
{"hour": 4, "minute": 30, "second": 50}
